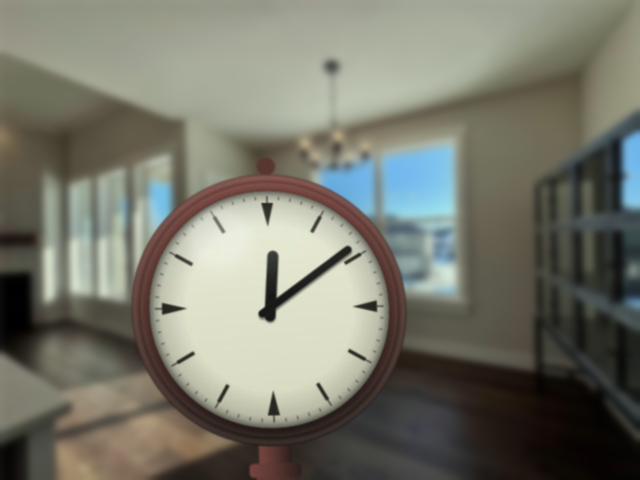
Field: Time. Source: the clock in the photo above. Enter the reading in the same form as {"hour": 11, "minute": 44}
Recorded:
{"hour": 12, "minute": 9}
